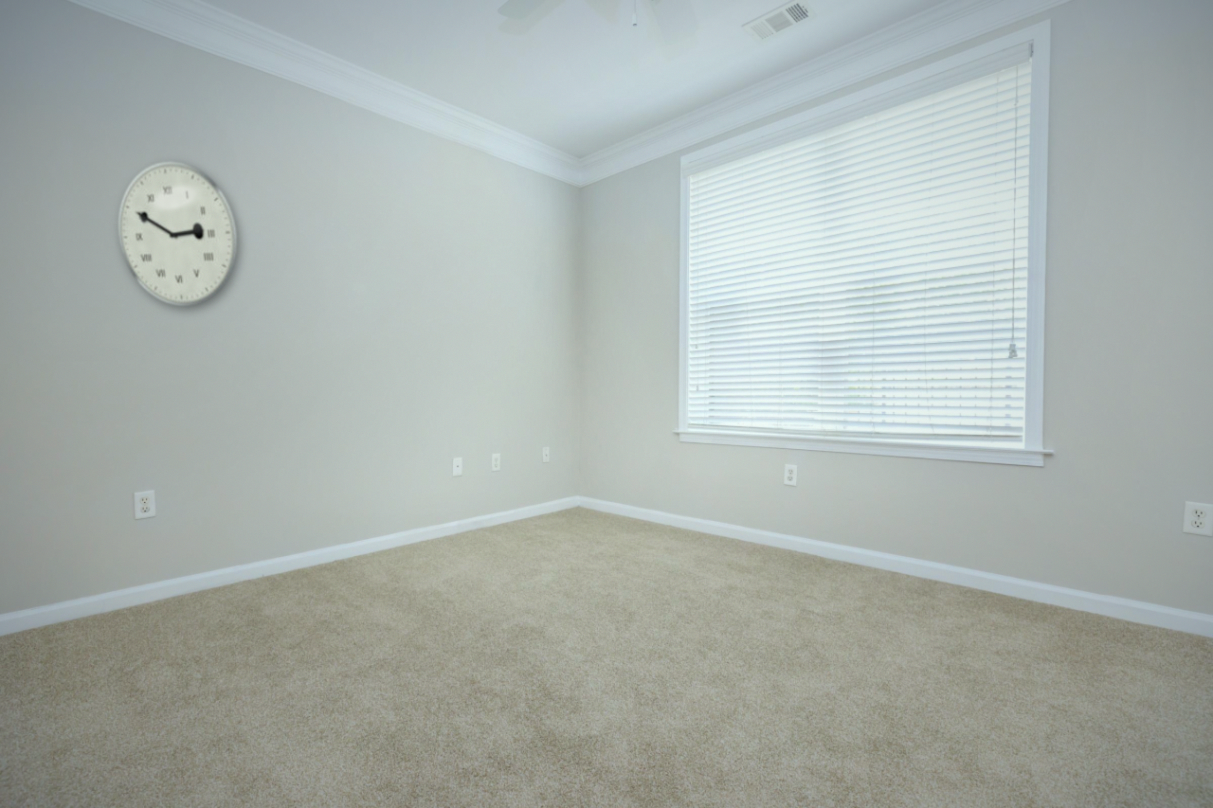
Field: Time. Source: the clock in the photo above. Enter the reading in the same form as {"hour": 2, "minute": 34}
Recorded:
{"hour": 2, "minute": 50}
